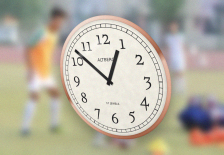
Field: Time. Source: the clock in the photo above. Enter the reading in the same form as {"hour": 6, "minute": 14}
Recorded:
{"hour": 12, "minute": 52}
